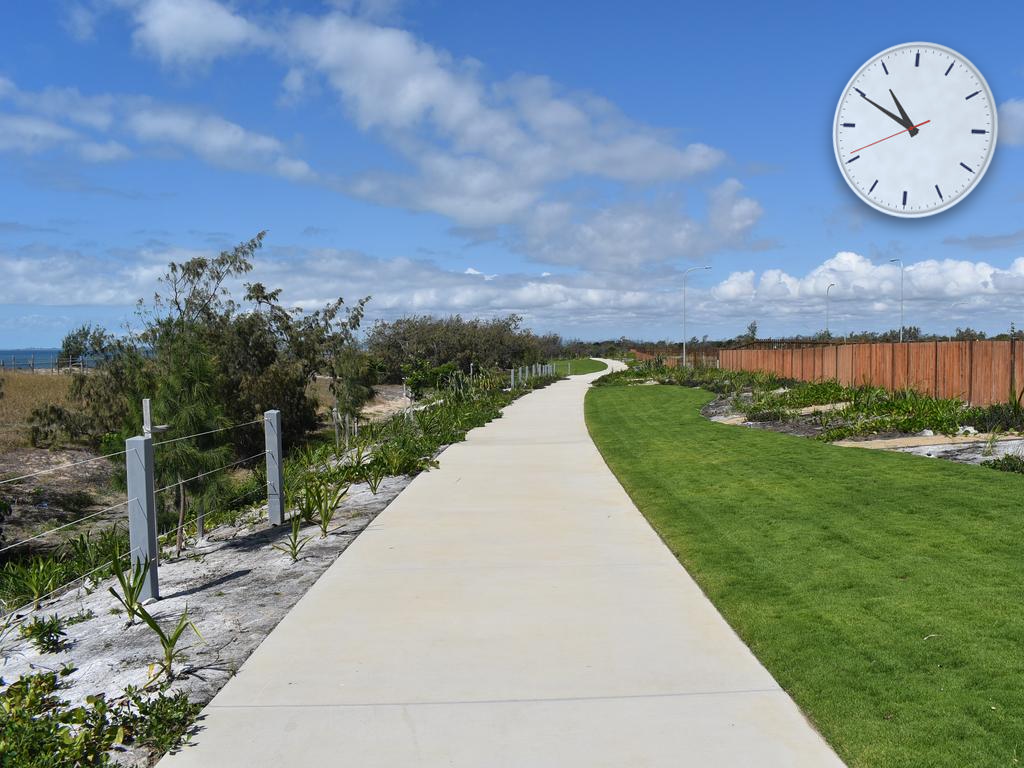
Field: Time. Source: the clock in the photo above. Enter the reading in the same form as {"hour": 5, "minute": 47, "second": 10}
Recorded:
{"hour": 10, "minute": 49, "second": 41}
